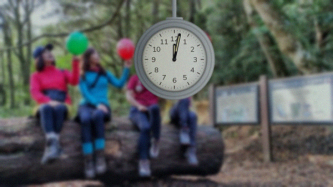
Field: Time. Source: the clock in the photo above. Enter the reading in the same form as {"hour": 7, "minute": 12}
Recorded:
{"hour": 12, "minute": 2}
